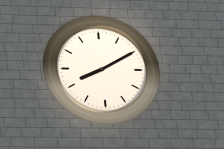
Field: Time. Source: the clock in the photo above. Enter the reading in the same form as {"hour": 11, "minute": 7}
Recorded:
{"hour": 8, "minute": 10}
